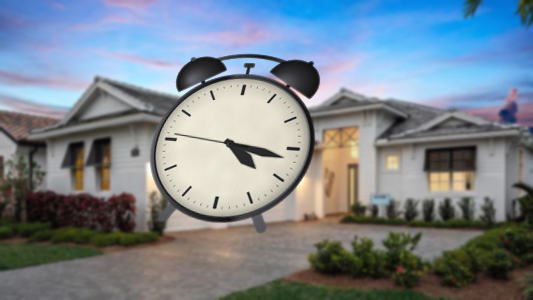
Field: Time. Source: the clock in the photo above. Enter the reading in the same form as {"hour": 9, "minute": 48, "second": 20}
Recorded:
{"hour": 4, "minute": 16, "second": 46}
